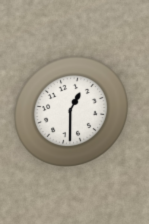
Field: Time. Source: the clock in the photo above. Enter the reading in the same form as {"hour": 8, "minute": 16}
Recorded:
{"hour": 1, "minute": 33}
